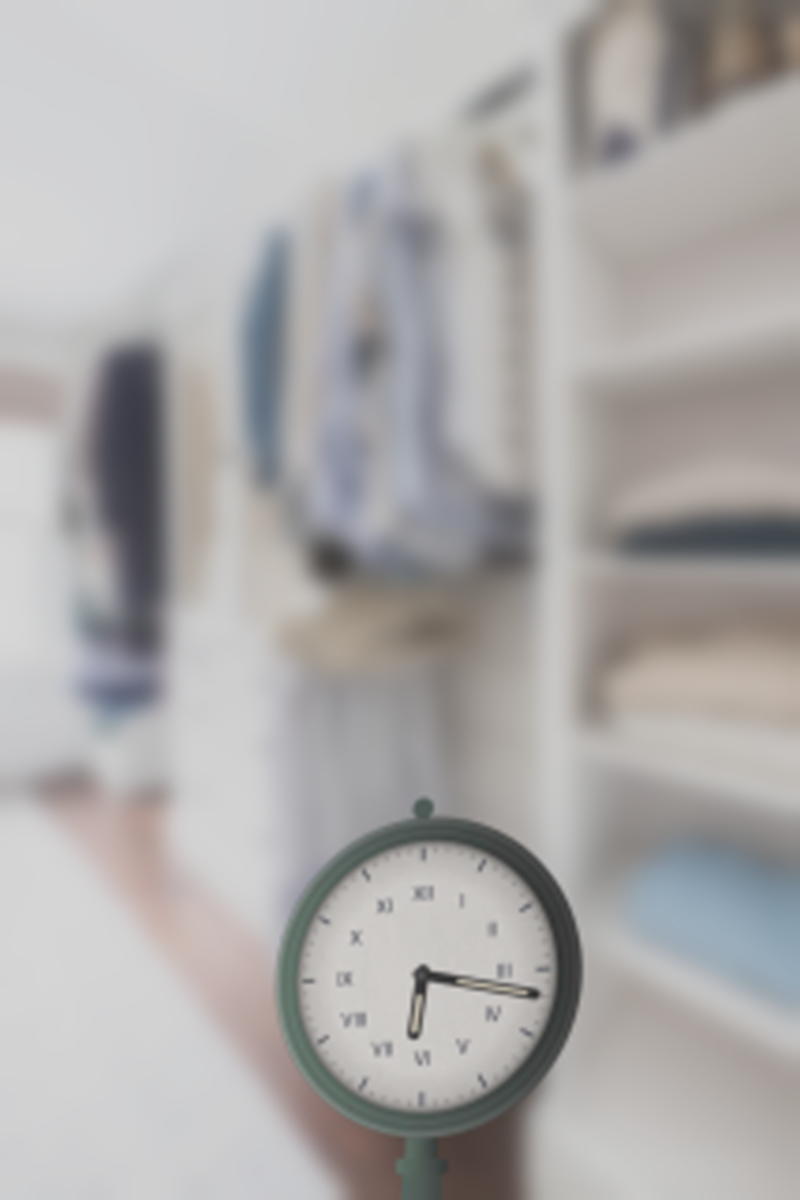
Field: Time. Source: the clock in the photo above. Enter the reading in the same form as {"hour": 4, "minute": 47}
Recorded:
{"hour": 6, "minute": 17}
